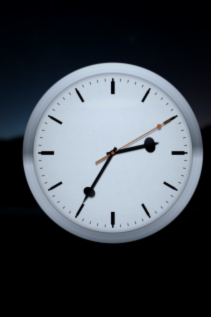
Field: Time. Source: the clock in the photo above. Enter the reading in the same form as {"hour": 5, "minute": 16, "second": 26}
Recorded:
{"hour": 2, "minute": 35, "second": 10}
